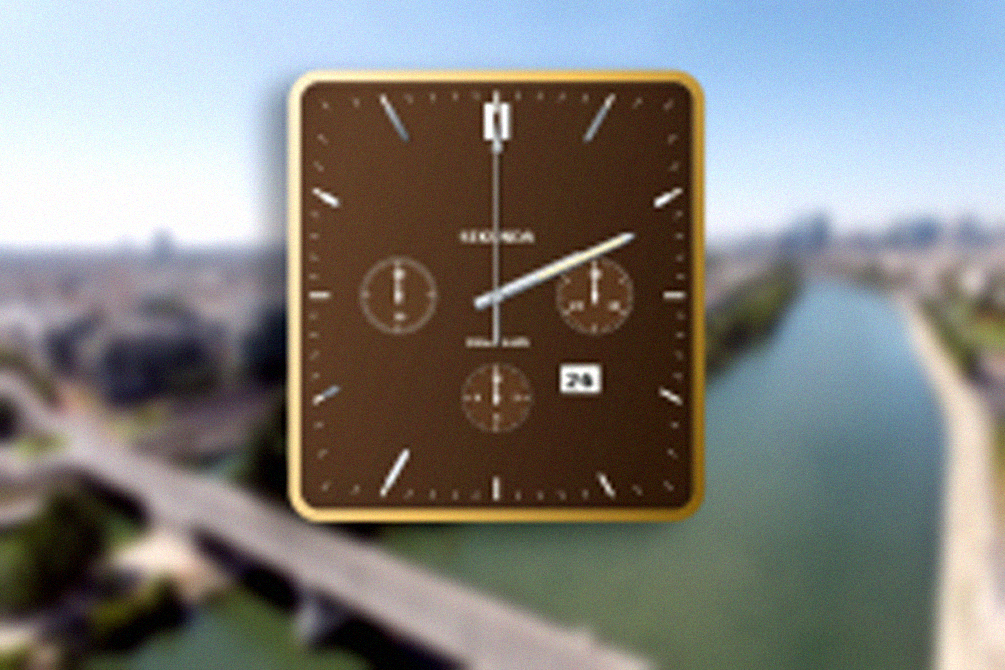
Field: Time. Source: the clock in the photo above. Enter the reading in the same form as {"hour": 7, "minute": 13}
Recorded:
{"hour": 2, "minute": 11}
